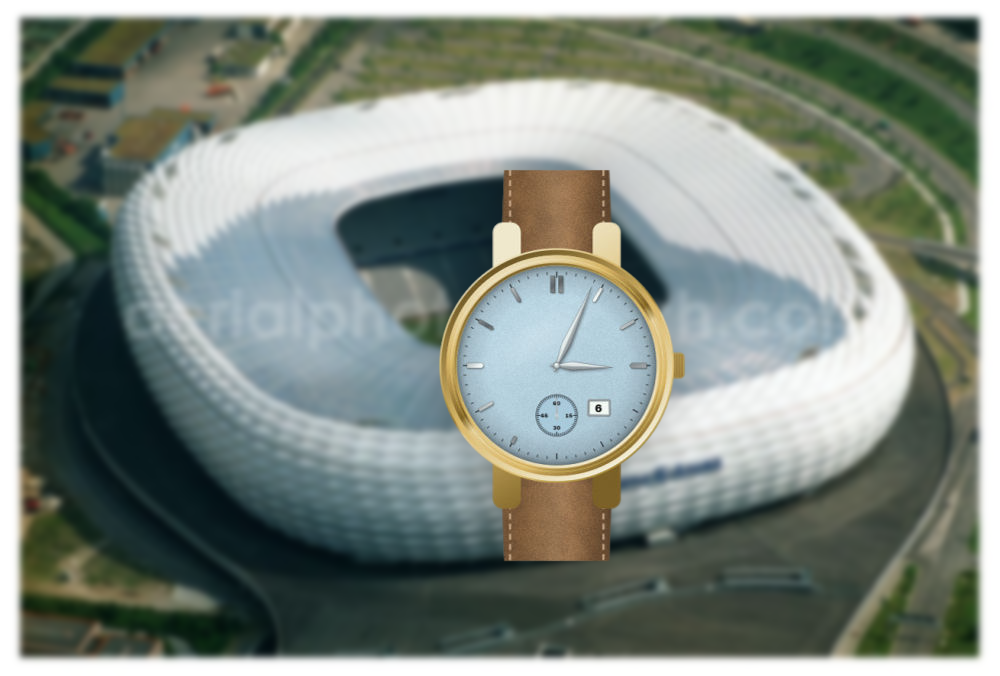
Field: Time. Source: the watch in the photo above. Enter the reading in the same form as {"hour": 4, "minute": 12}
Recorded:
{"hour": 3, "minute": 4}
